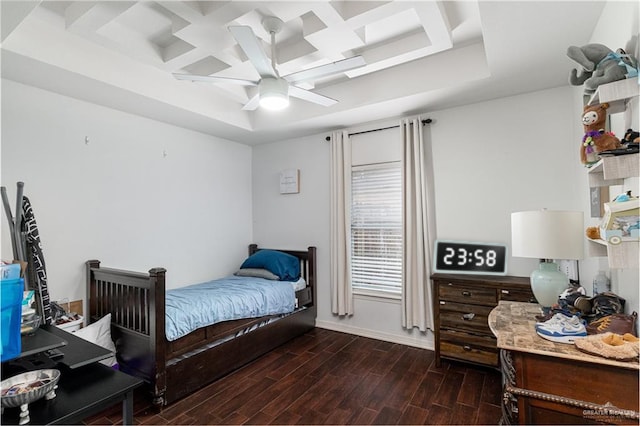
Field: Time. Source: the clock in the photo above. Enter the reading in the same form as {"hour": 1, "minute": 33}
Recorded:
{"hour": 23, "minute": 58}
